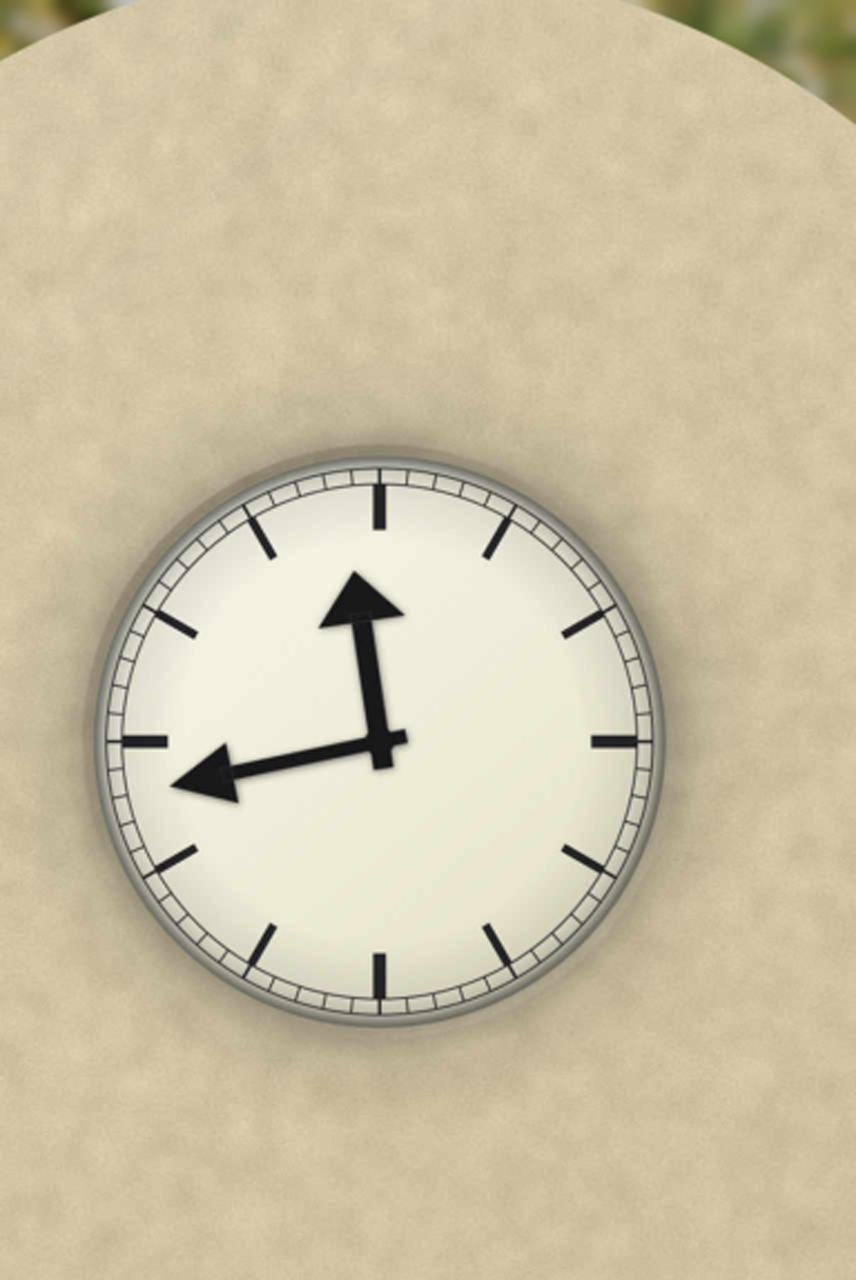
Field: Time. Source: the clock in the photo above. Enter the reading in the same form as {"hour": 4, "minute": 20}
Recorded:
{"hour": 11, "minute": 43}
